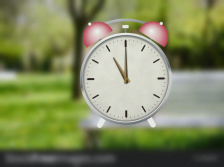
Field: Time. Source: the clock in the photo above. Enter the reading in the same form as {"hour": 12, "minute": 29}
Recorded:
{"hour": 11, "minute": 0}
